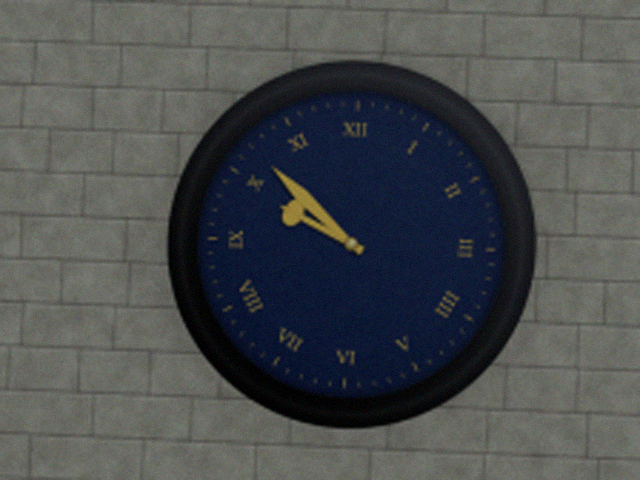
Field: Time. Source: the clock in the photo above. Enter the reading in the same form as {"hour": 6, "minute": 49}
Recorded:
{"hour": 9, "minute": 52}
